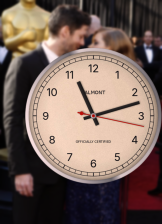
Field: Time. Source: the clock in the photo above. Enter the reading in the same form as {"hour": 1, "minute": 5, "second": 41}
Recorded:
{"hour": 11, "minute": 12, "second": 17}
